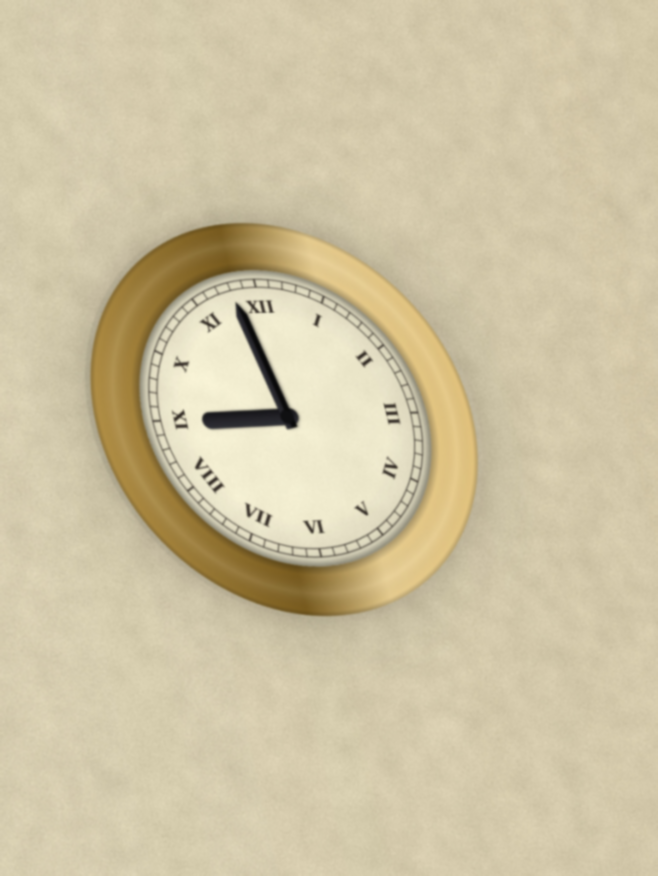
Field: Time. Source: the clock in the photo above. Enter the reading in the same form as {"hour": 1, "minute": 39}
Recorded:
{"hour": 8, "minute": 58}
